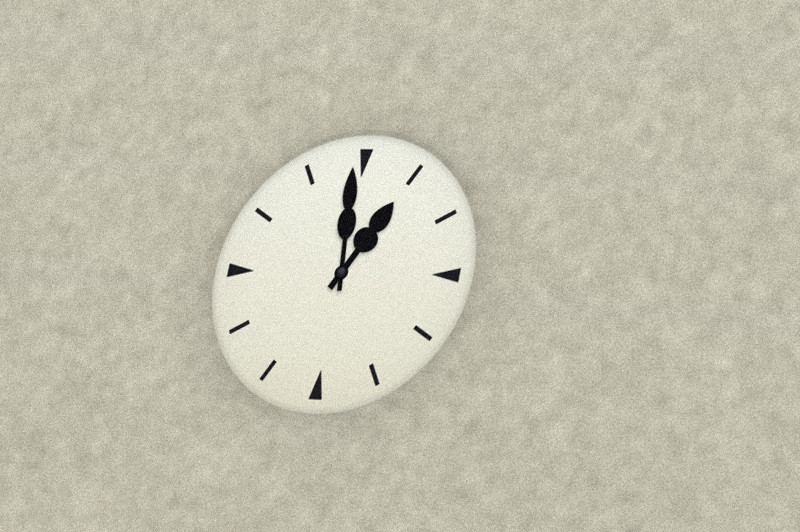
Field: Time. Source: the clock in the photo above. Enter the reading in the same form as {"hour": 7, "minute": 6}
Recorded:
{"hour": 12, "minute": 59}
